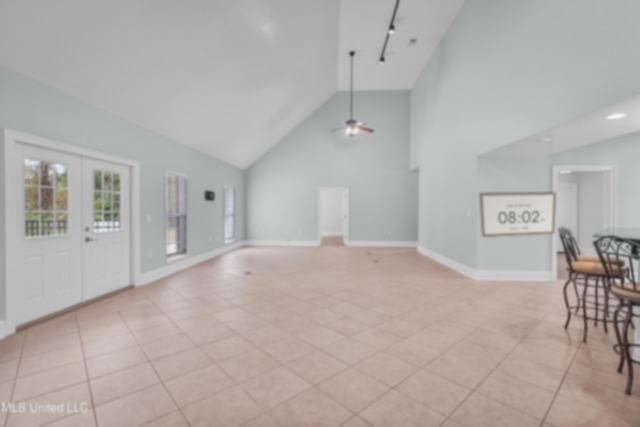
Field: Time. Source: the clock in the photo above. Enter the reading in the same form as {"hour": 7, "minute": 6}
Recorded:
{"hour": 8, "minute": 2}
